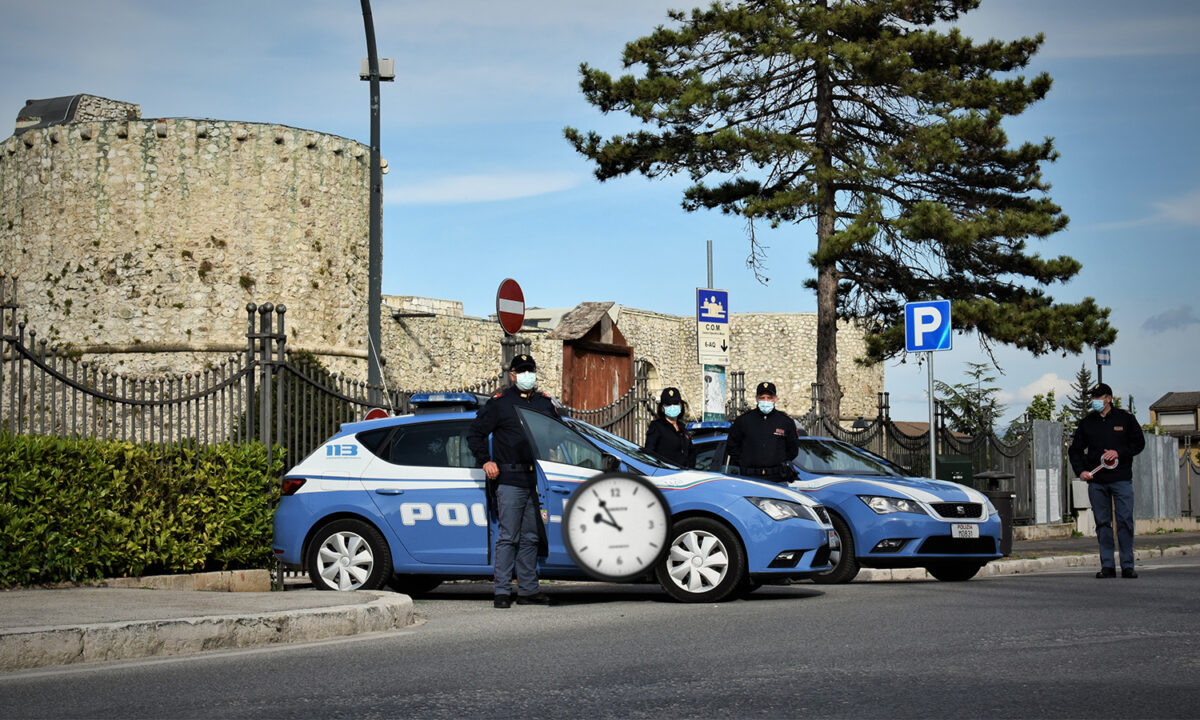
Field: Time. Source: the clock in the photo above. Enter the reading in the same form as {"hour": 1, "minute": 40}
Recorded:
{"hour": 9, "minute": 55}
